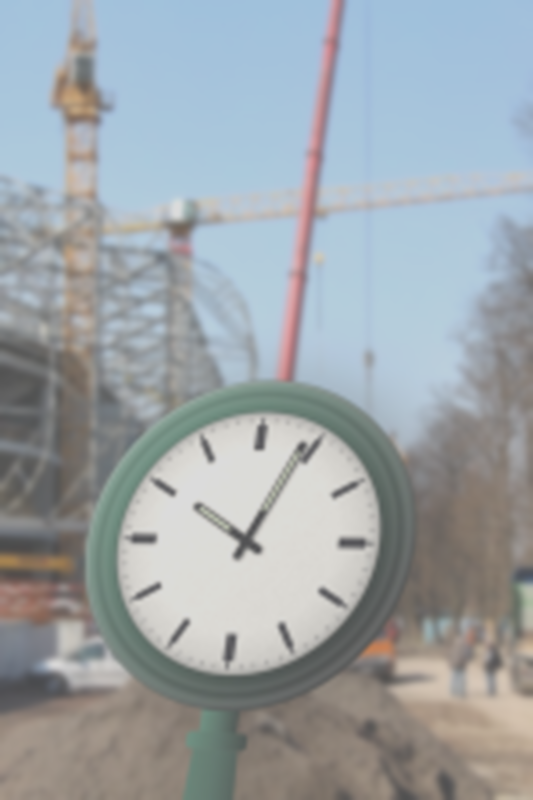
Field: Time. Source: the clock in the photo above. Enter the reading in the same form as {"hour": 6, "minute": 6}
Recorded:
{"hour": 10, "minute": 4}
